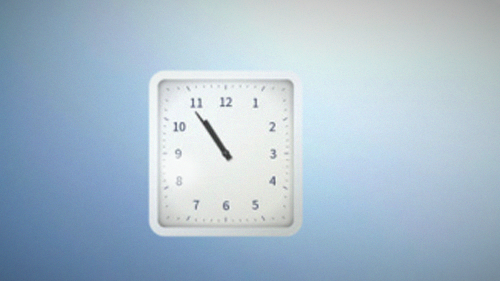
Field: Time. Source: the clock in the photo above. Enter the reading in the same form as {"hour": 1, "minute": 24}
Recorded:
{"hour": 10, "minute": 54}
